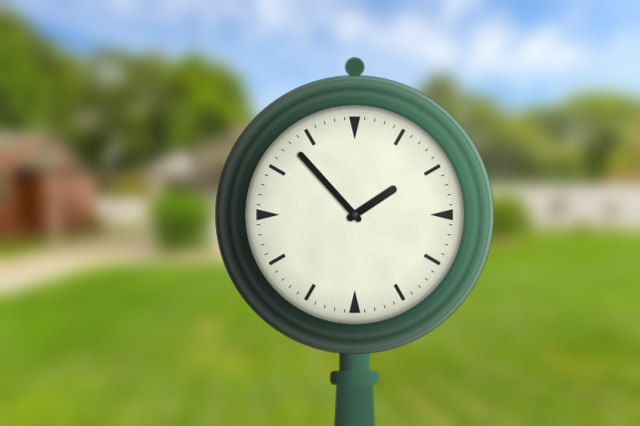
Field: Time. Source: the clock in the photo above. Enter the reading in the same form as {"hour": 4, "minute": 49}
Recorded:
{"hour": 1, "minute": 53}
